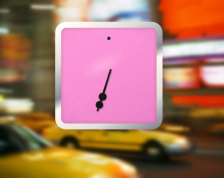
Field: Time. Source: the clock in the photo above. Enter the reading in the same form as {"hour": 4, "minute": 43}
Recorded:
{"hour": 6, "minute": 33}
